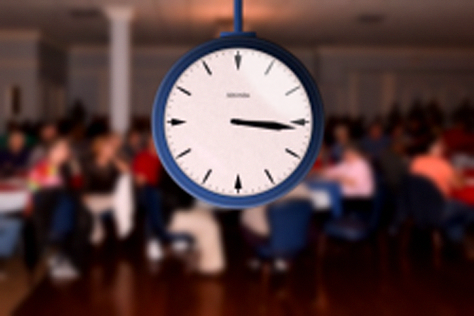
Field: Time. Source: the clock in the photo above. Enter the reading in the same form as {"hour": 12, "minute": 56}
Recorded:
{"hour": 3, "minute": 16}
